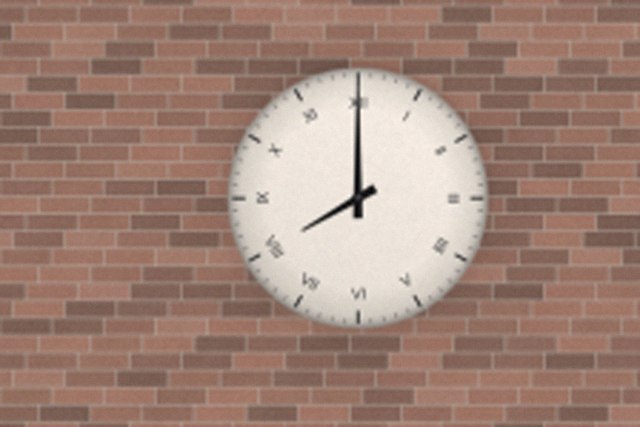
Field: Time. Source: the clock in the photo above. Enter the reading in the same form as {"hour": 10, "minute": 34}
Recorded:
{"hour": 8, "minute": 0}
